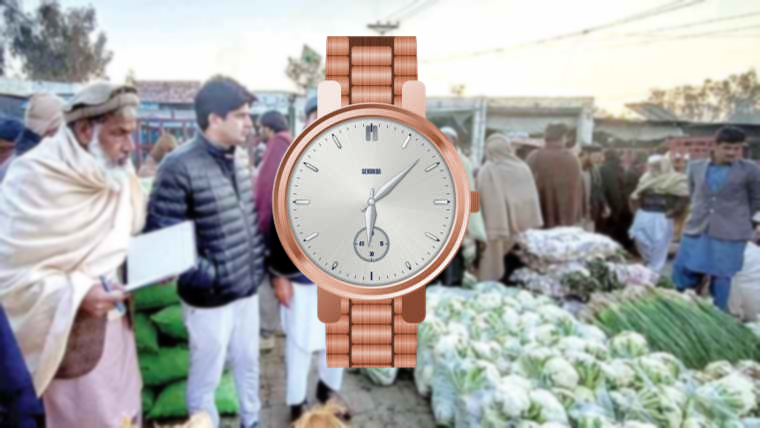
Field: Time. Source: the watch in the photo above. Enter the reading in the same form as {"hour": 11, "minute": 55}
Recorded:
{"hour": 6, "minute": 8}
